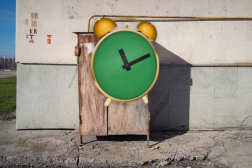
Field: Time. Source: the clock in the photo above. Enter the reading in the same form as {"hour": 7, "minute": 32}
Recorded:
{"hour": 11, "minute": 11}
